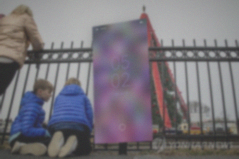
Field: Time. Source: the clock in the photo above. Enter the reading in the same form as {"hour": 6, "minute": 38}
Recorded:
{"hour": 5, "minute": 2}
